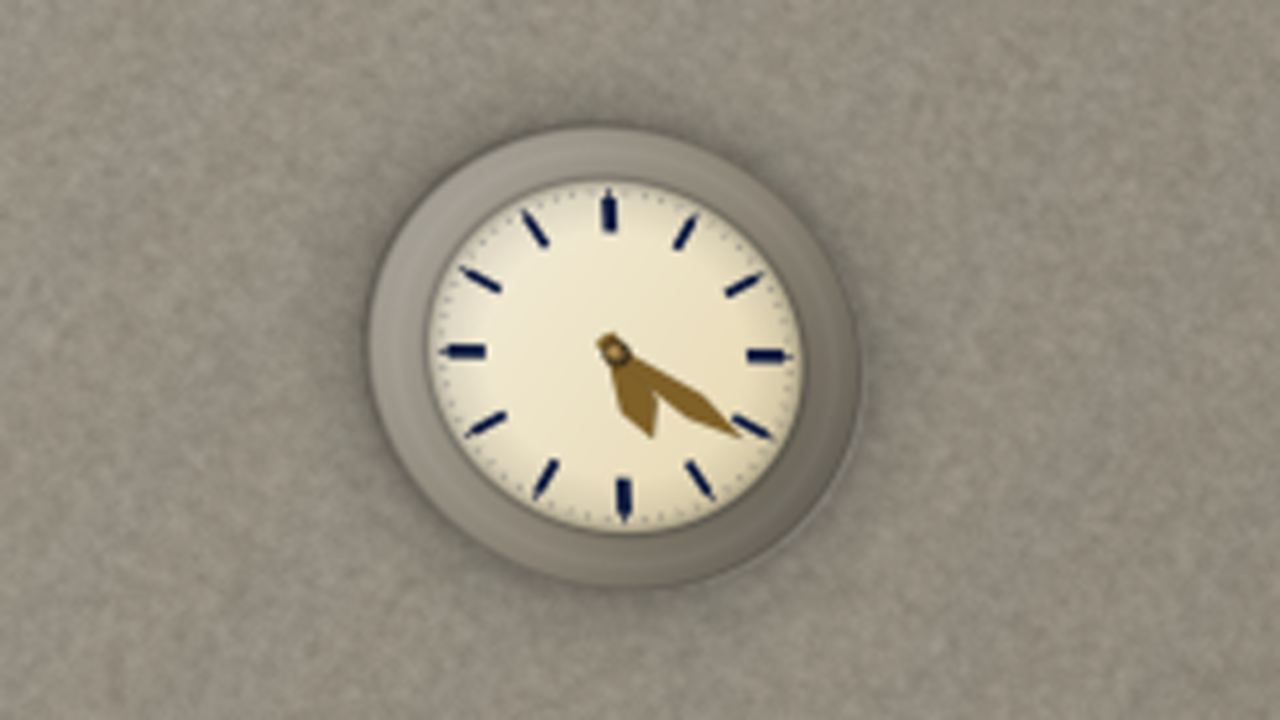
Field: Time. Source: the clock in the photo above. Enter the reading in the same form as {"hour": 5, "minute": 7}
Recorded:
{"hour": 5, "minute": 21}
